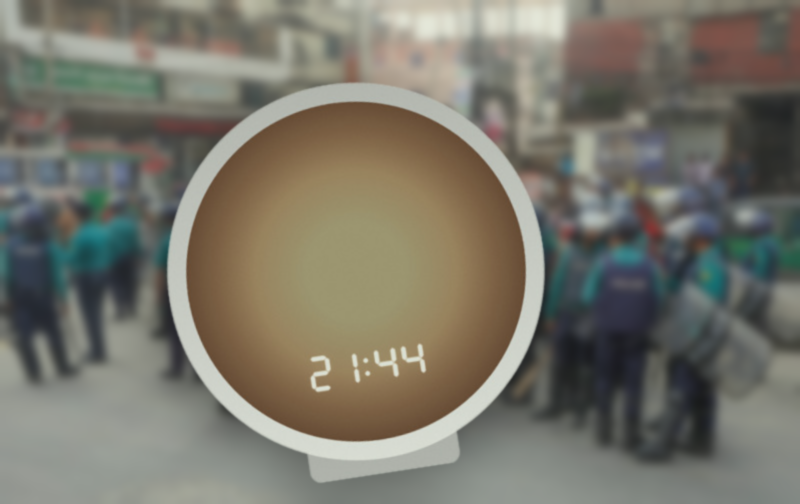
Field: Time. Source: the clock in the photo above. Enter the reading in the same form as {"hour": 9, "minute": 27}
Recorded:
{"hour": 21, "minute": 44}
